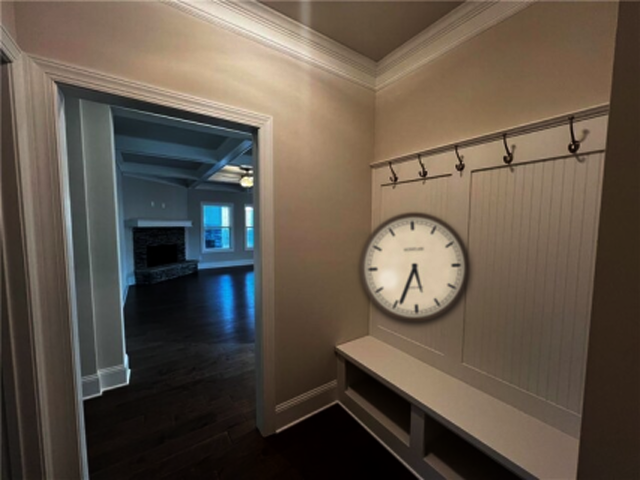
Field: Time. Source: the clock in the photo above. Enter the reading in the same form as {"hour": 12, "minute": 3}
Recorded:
{"hour": 5, "minute": 34}
